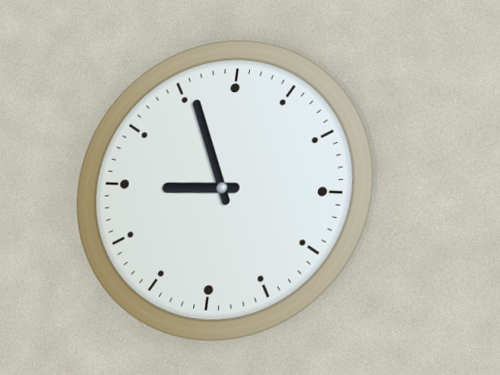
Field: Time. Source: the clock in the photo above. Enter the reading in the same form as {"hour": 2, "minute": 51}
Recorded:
{"hour": 8, "minute": 56}
